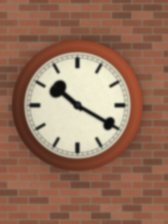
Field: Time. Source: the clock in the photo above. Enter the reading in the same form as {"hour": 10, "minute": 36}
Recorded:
{"hour": 10, "minute": 20}
